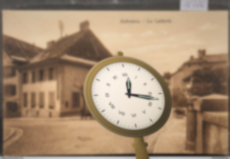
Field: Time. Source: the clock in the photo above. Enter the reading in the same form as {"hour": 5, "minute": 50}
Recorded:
{"hour": 12, "minute": 17}
